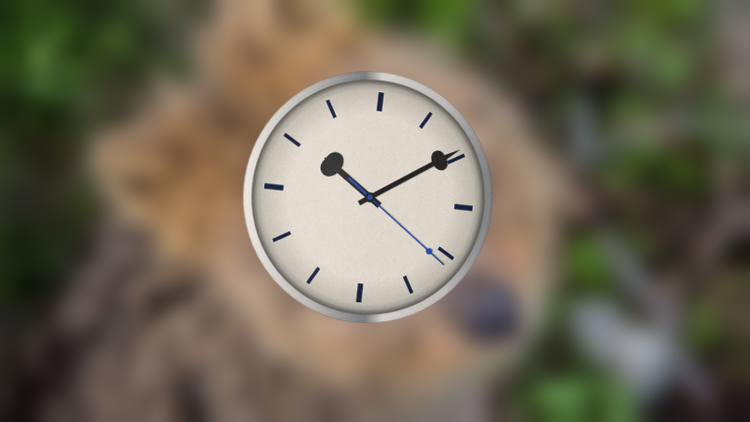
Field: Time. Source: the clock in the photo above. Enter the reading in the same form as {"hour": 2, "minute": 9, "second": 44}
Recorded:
{"hour": 10, "minute": 9, "second": 21}
